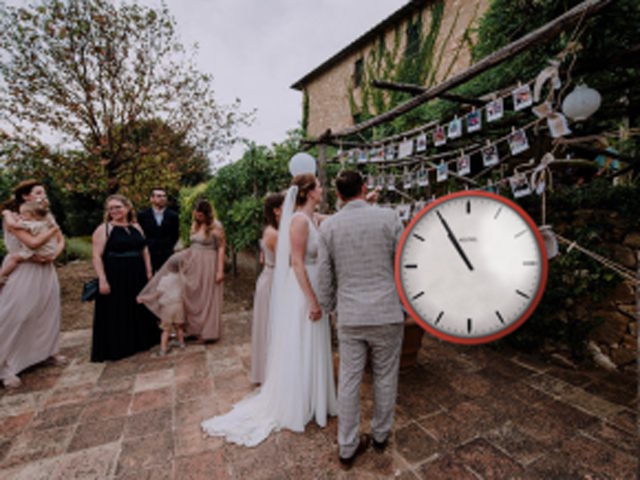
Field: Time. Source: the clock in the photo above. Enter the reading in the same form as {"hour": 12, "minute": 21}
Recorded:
{"hour": 10, "minute": 55}
